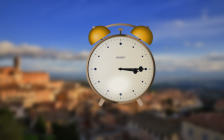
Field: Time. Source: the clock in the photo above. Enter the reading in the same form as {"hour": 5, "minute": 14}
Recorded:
{"hour": 3, "minute": 15}
